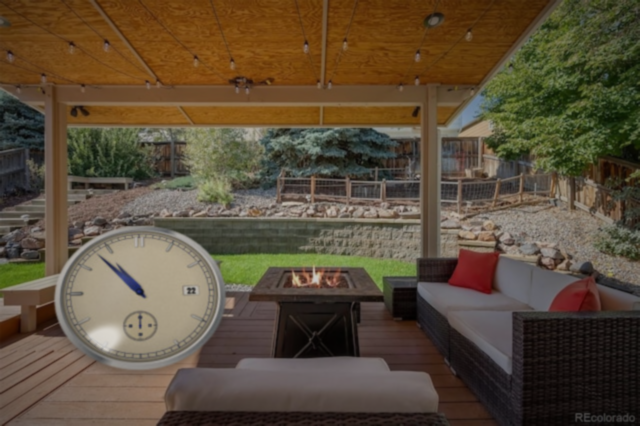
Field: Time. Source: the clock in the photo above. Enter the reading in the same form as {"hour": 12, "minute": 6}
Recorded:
{"hour": 10, "minute": 53}
